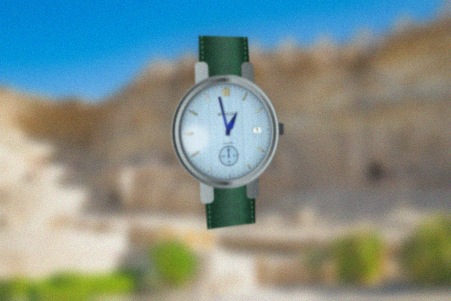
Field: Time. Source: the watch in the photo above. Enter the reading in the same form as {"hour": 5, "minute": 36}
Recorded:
{"hour": 12, "minute": 58}
